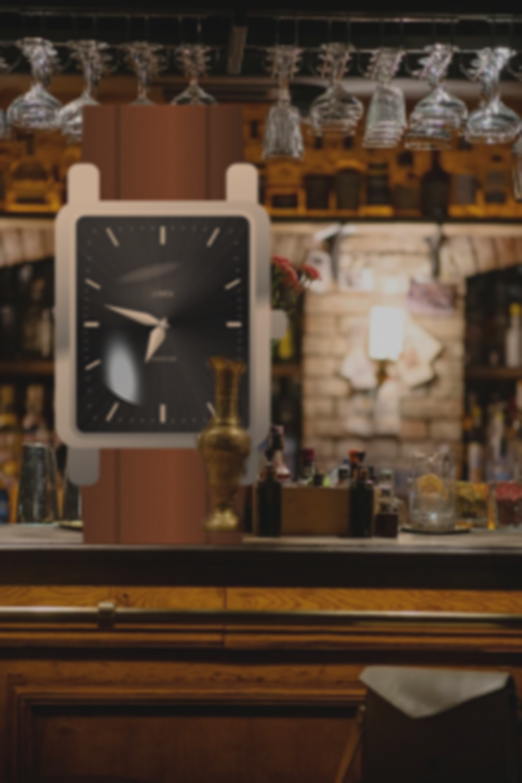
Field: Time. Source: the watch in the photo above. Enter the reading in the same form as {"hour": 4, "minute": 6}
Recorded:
{"hour": 6, "minute": 48}
